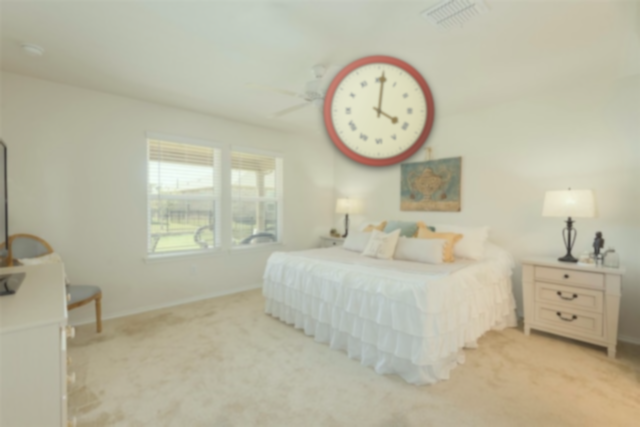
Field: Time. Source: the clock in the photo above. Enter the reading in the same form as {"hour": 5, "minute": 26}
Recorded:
{"hour": 4, "minute": 1}
